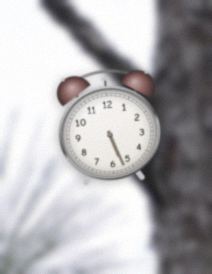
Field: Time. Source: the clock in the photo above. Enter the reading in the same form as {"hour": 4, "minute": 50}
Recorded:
{"hour": 5, "minute": 27}
